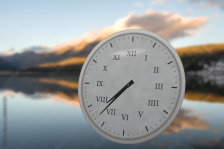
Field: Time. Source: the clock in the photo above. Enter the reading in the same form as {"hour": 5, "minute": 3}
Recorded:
{"hour": 7, "minute": 37}
